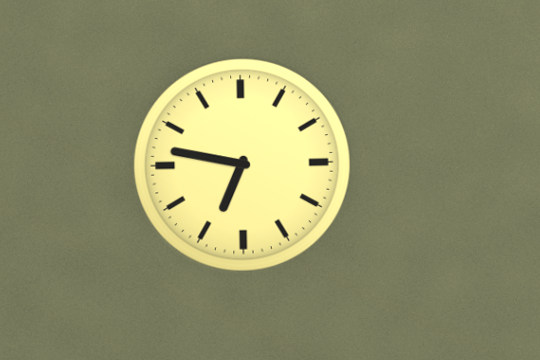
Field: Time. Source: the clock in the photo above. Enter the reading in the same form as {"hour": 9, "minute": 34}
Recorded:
{"hour": 6, "minute": 47}
